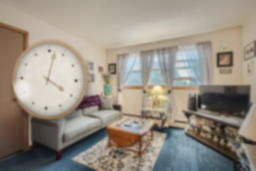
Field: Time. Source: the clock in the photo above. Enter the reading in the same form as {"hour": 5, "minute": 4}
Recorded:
{"hour": 4, "minute": 2}
